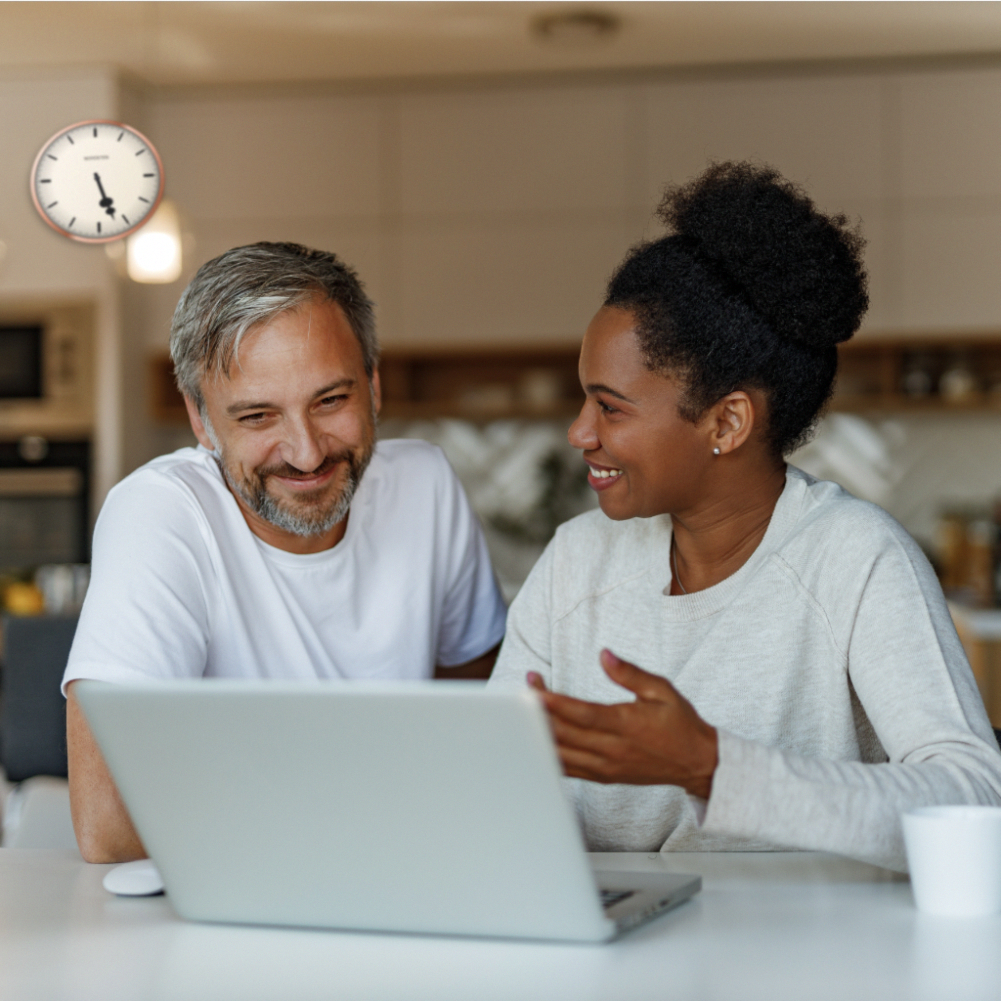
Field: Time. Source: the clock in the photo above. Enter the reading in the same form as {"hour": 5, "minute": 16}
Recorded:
{"hour": 5, "minute": 27}
